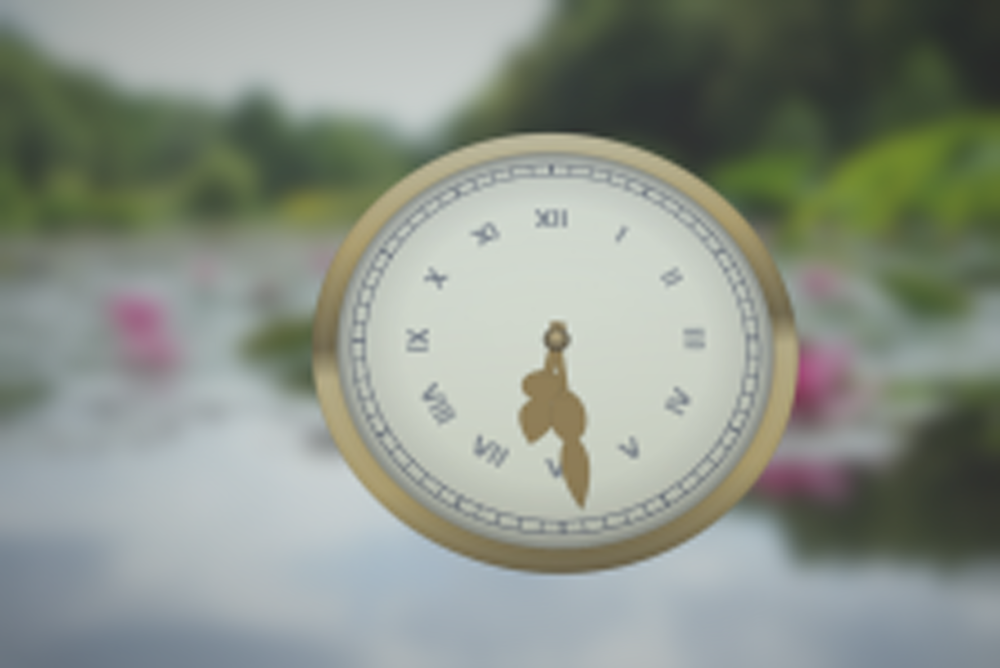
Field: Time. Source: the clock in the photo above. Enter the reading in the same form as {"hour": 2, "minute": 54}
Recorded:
{"hour": 6, "minute": 29}
